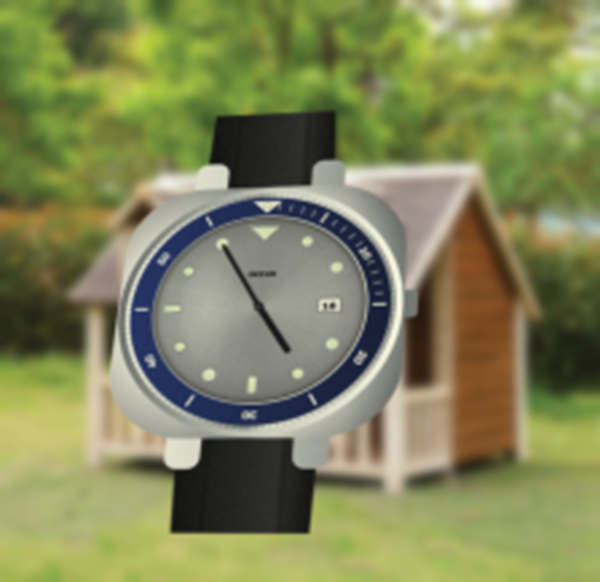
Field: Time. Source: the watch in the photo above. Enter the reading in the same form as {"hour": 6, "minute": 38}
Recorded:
{"hour": 4, "minute": 55}
